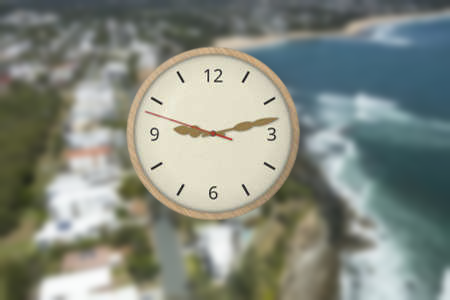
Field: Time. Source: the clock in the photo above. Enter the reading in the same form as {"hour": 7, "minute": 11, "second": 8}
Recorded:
{"hour": 9, "minute": 12, "second": 48}
